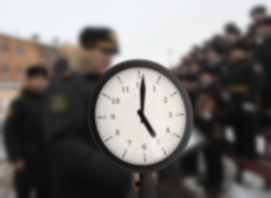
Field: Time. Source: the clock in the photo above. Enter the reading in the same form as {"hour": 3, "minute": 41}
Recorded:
{"hour": 5, "minute": 1}
